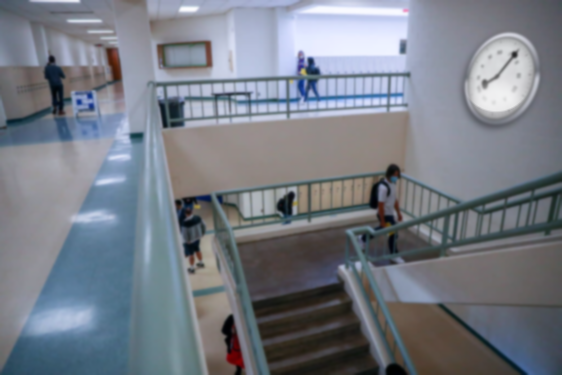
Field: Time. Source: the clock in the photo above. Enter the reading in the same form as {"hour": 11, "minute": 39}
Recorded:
{"hour": 8, "minute": 7}
